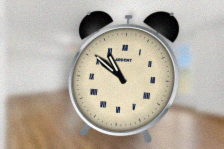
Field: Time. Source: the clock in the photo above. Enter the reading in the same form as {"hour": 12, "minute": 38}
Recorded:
{"hour": 10, "minute": 51}
